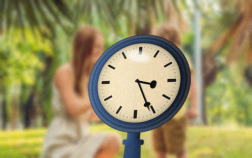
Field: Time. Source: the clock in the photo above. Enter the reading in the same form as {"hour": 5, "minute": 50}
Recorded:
{"hour": 3, "minute": 26}
